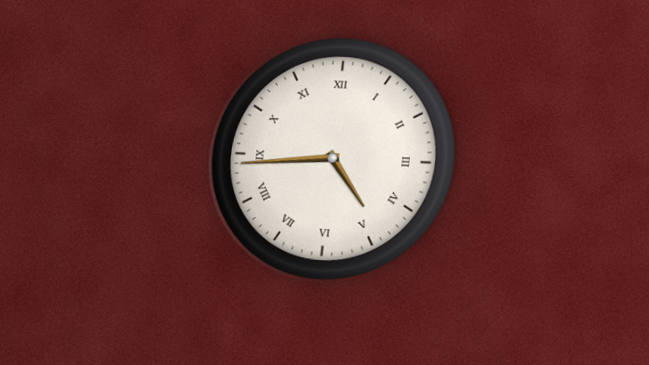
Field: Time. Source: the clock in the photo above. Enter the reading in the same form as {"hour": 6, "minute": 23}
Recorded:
{"hour": 4, "minute": 44}
